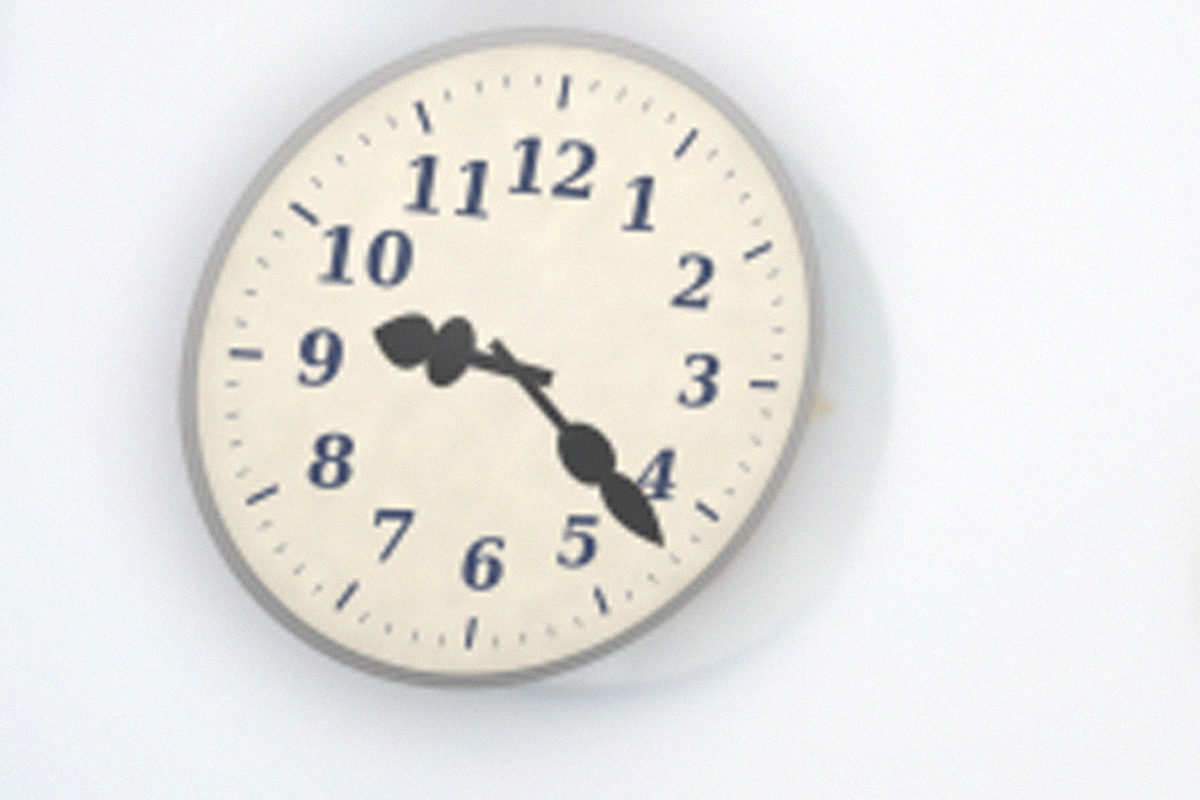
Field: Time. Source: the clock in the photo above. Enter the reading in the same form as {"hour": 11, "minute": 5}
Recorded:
{"hour": 9, "minute": 22}
